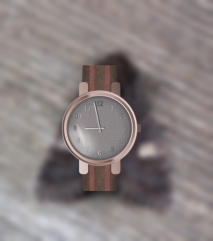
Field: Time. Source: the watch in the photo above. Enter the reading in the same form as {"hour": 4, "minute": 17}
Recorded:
{"hour": 8, "minute": 58}
